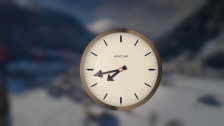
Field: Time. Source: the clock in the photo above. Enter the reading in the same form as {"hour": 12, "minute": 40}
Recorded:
{"hour": 7, "minute": 43}
